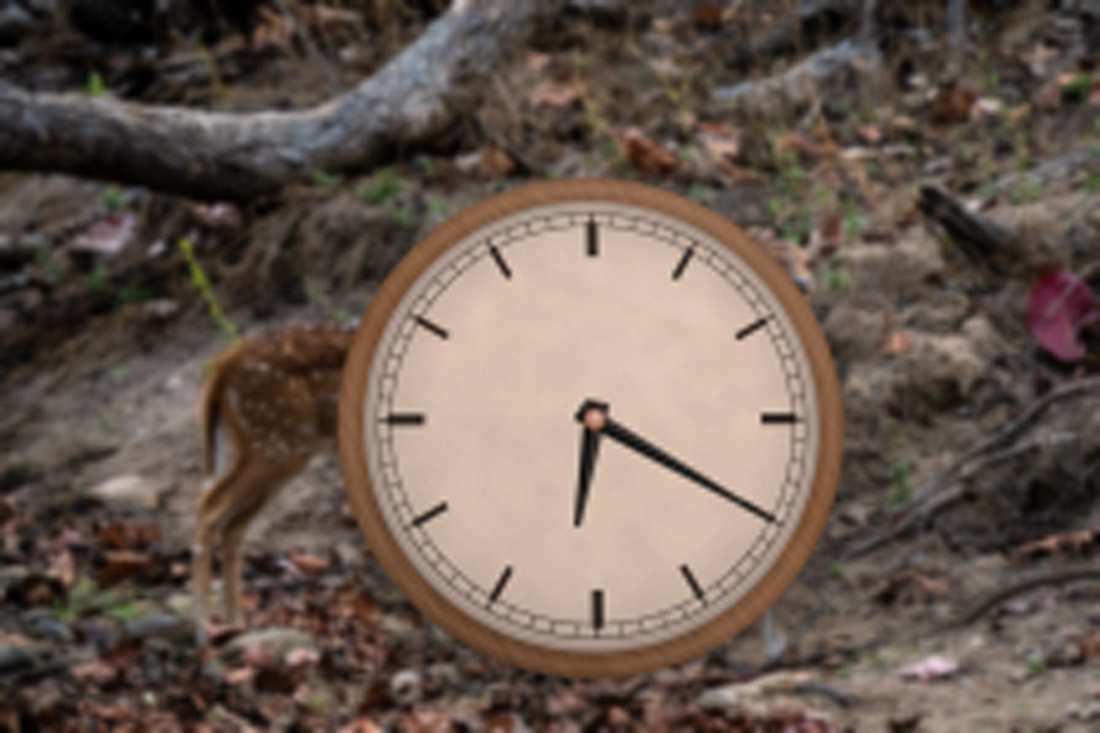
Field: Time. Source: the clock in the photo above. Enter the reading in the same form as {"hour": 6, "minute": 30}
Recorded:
{"hour": 6, "minute": 20}
